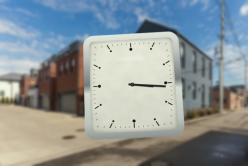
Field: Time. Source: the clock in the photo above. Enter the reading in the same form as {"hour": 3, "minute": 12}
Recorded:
{"hour": 3, "minute": 16}
